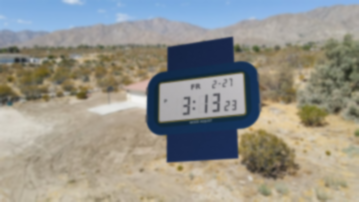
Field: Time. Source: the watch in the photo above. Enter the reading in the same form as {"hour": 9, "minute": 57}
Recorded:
{"hour": 3, "minute": 13}
